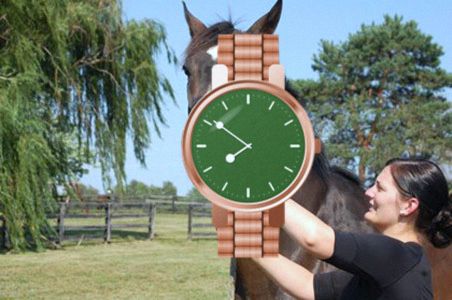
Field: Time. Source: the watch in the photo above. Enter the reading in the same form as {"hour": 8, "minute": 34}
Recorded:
{"hour": 7, "minute": 51}
